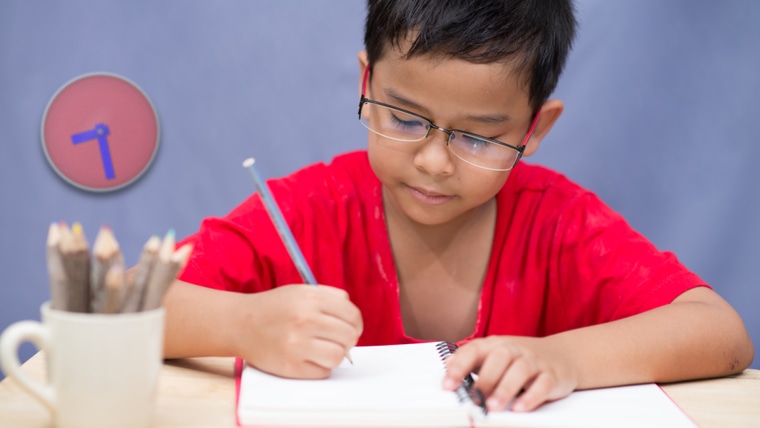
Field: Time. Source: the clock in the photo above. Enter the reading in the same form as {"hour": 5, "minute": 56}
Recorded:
{"hour": 8, "minute": 28}
